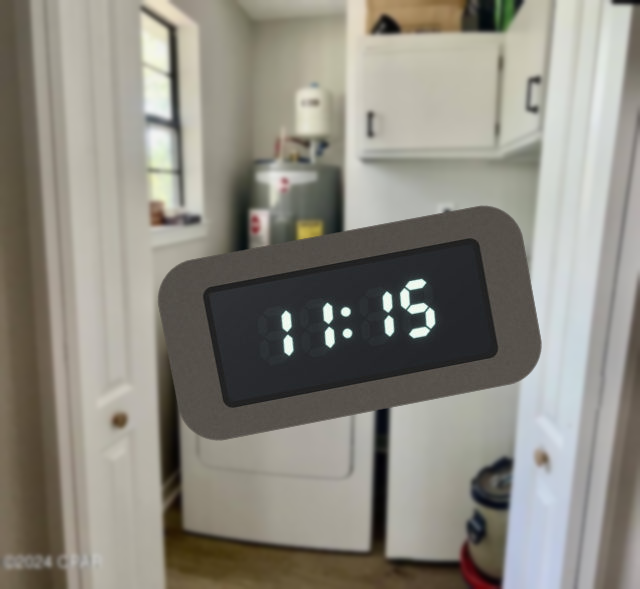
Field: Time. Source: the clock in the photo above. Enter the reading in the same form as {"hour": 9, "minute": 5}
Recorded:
{"hour": 11, "minute": 15}
